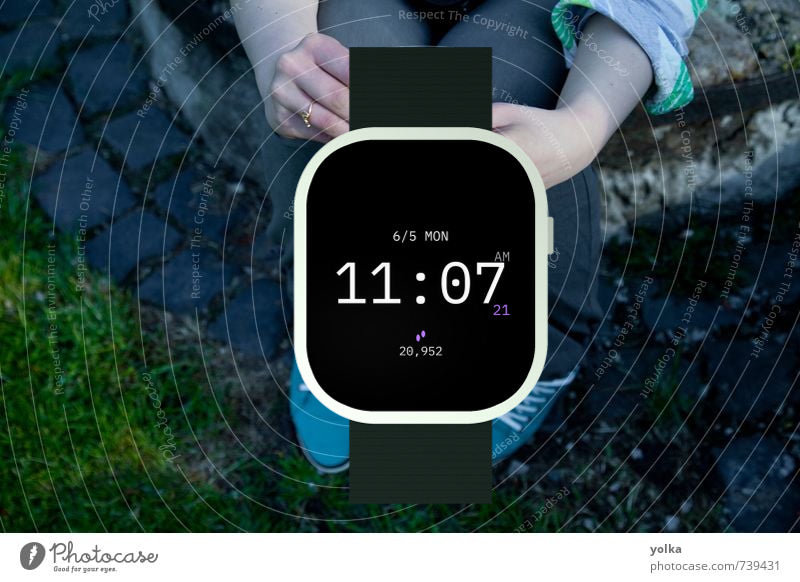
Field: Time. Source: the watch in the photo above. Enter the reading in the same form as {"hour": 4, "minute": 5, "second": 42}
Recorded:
{"hour": 11, "minute": 7, "second": 21}
